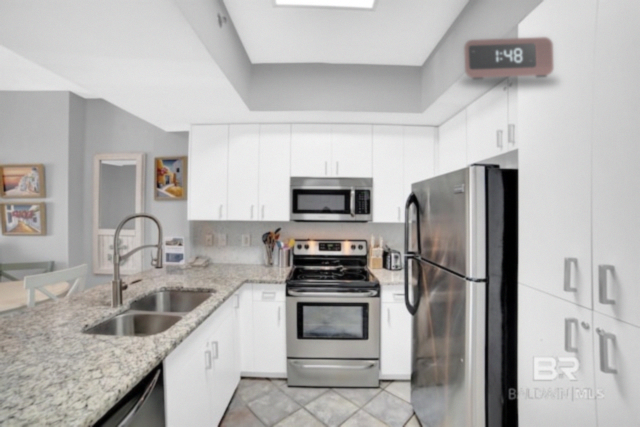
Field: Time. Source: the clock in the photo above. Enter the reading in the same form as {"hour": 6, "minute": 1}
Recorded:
{"hour": 1, "minute": 48}
